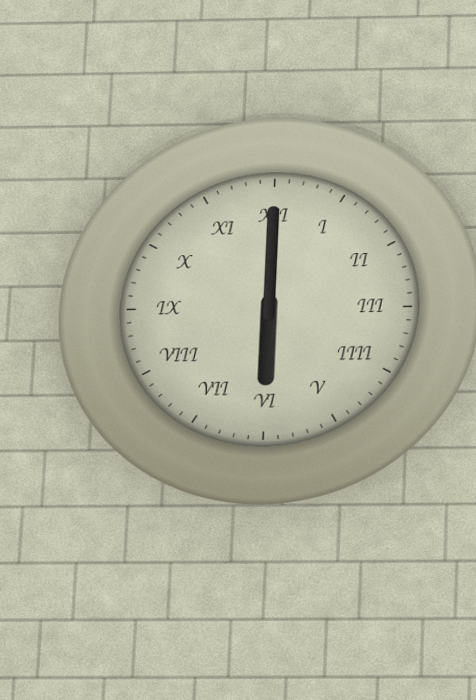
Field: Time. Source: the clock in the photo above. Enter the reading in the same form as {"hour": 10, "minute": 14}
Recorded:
{"hour": 6, "minute": 0}
